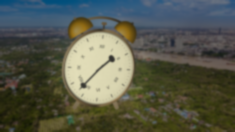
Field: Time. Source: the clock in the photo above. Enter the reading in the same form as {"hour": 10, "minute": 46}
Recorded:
{"hour": 1, "minute": 37}
